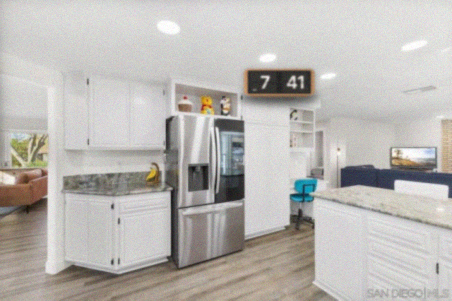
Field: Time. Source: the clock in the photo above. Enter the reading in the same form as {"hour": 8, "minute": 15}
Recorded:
{"hour": 7, "minute": 41}
